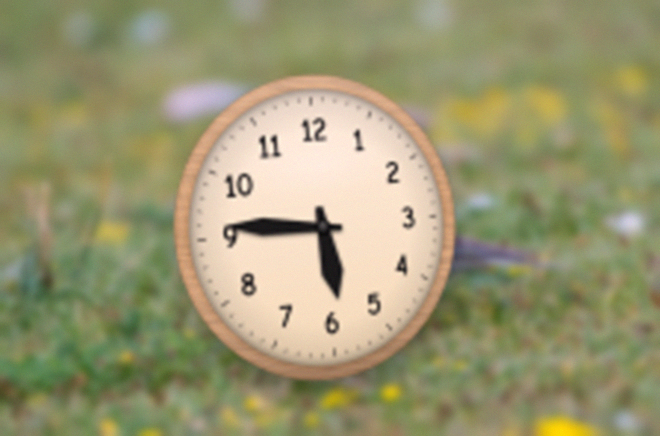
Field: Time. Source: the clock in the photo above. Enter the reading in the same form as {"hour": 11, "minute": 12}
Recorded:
{"hour": 5, "minute": 46}
